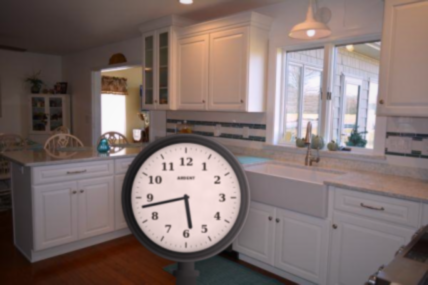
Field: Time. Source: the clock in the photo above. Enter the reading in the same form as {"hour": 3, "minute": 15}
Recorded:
{"hour": 5, "minute": 43}
